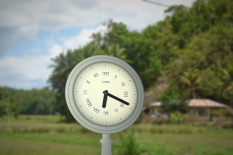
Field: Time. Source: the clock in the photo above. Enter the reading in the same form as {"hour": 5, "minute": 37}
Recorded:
{"hour": 6, "minute": 19}
